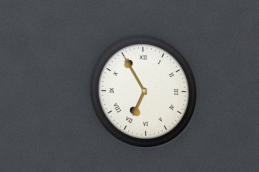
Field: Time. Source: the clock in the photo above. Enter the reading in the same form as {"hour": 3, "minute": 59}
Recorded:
{"hour": 6, "minute": 55}
